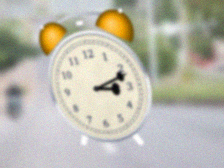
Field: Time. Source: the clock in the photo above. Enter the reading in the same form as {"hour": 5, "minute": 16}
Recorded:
{"hour": 3, "minute": 12}
